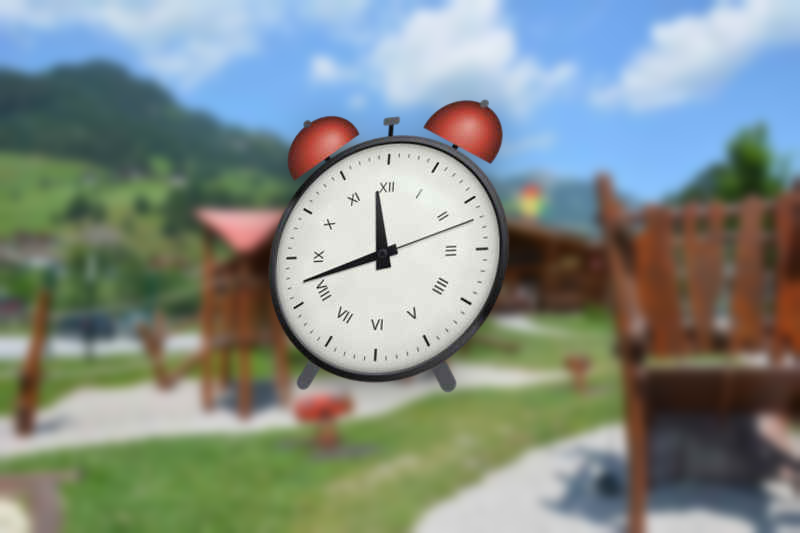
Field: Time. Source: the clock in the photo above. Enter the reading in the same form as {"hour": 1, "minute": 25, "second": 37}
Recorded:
{"hour": 11, "minute": 42, "second": 12}
